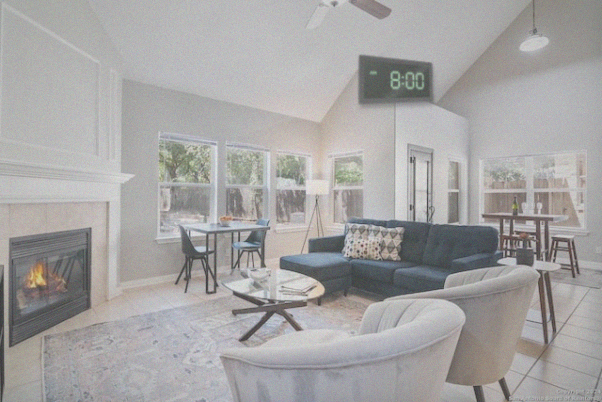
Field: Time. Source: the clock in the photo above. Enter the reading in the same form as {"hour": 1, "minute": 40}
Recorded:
{"hour": 8, "minute": 0}
